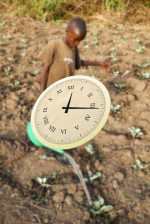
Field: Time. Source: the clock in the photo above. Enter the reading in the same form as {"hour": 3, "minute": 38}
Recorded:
{"hour": 12, "minute": 16}
